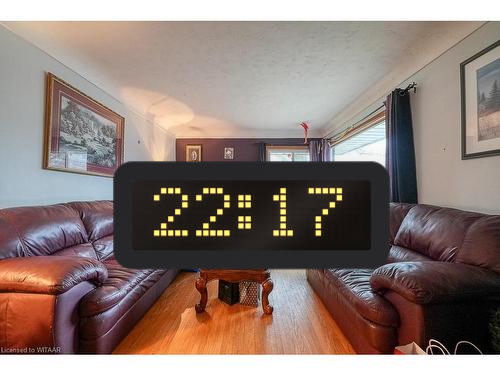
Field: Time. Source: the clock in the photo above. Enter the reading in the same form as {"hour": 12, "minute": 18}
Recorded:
{"hour": 22, "minute": 17}
